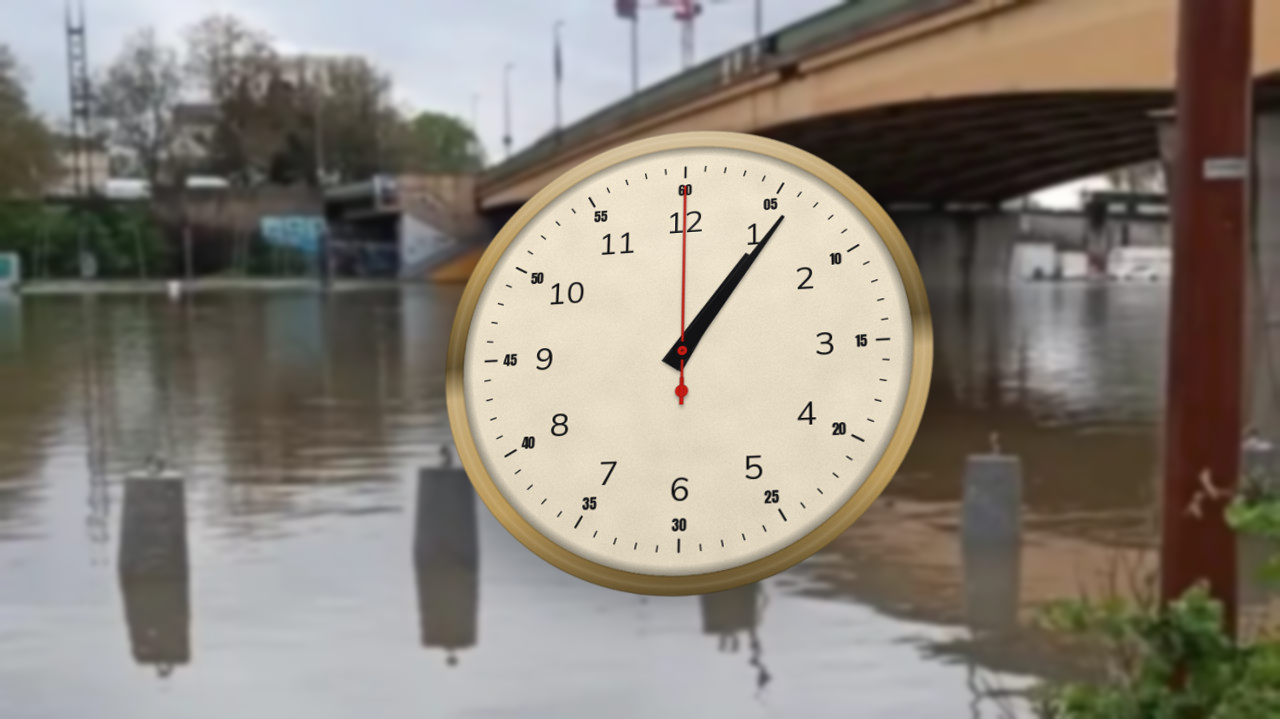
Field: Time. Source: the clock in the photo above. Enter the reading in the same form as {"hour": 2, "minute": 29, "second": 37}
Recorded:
{"hour": 1, "minute": 6, "second": 0}
